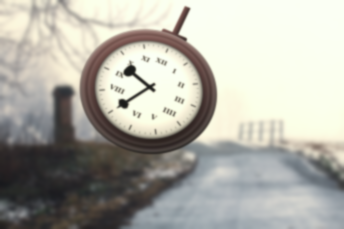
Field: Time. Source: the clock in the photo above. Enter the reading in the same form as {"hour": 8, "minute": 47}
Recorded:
{"hour": 9, "minute": 35}
